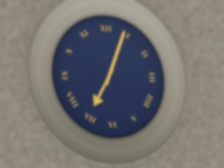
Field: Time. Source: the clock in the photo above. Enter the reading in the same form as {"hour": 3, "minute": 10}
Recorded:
{"hour": 7, "minute": 4}
